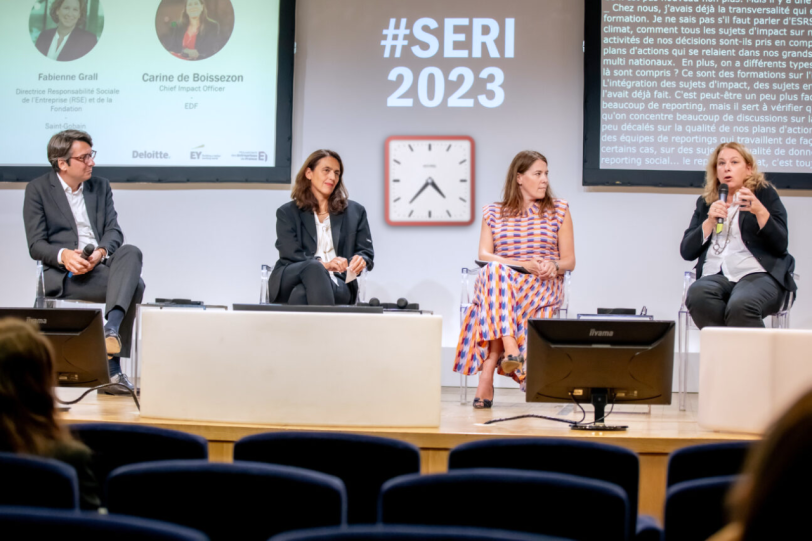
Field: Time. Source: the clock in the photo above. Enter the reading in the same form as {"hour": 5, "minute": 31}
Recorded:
{"hour": 4, "minute": 37}
